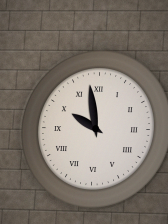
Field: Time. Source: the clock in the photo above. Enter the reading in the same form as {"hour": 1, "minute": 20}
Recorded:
{"hour": 9, "minute": 58}
